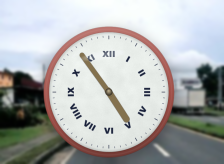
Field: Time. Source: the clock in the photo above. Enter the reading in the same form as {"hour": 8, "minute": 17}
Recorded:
{"hour": 4, "minute": 54}
